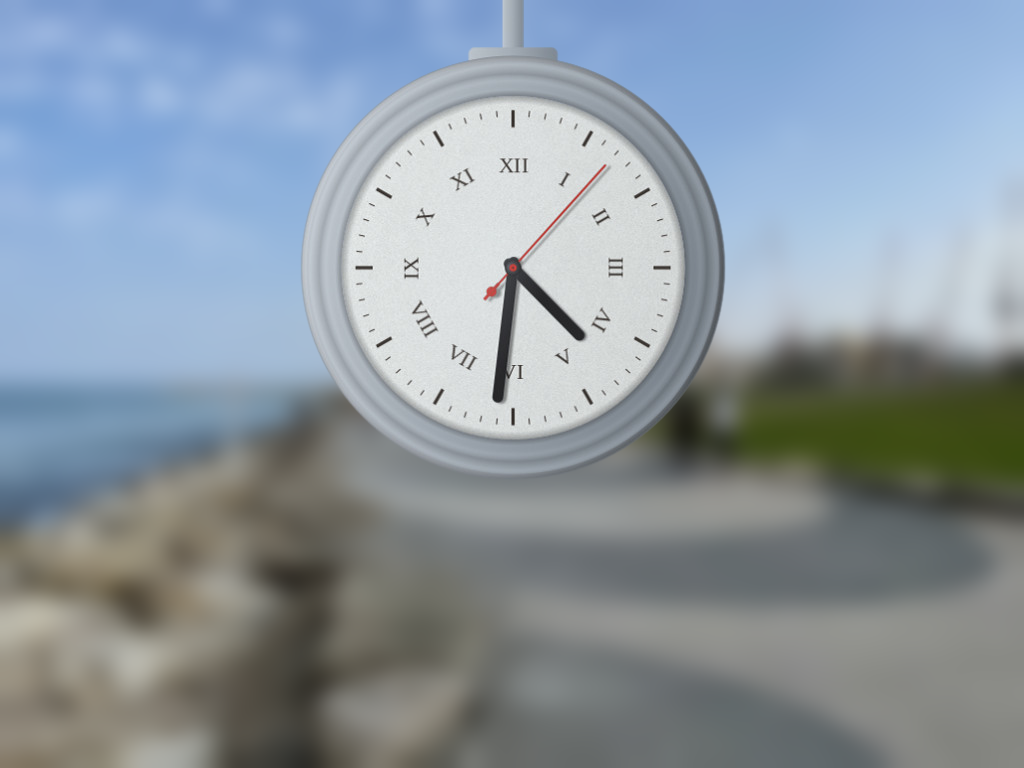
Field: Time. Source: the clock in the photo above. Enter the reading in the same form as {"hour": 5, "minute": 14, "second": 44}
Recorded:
{"hour": 4, "minute": 31, "second": 7}
